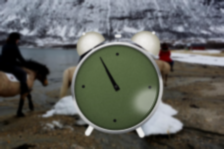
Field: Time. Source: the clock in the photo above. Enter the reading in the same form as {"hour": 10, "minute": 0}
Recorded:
{"hour": 10, "minute": 55}
